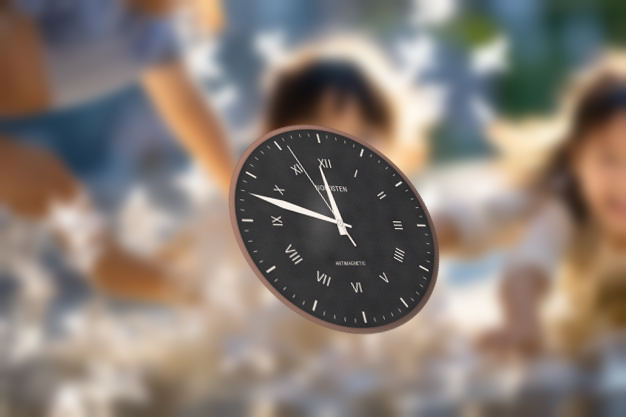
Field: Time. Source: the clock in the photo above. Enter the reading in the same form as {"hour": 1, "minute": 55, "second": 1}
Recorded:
{"hour": 11, "minute": 47, "second": 56}
